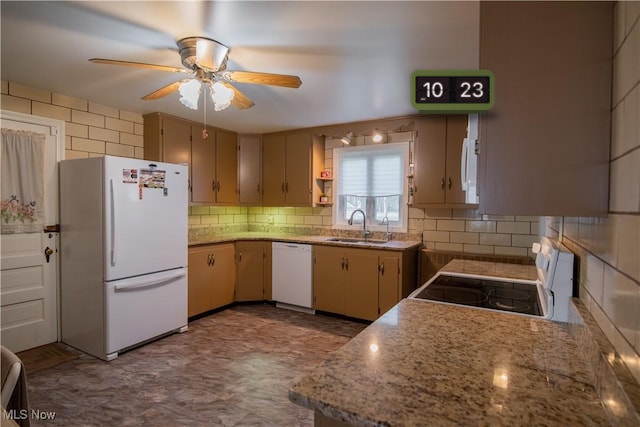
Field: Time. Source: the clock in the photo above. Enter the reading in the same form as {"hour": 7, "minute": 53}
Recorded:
{"hour": 10, "minute": 23}
